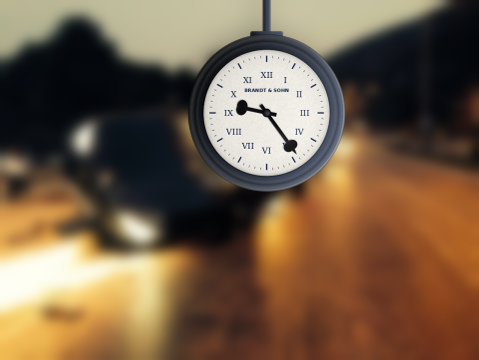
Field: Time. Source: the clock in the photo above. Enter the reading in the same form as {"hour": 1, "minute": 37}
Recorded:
{"hour": 9, "minute": 24}
